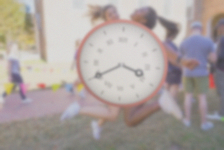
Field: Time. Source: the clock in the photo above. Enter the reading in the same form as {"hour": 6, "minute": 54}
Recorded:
{"hour": 3, "minute": 40}
